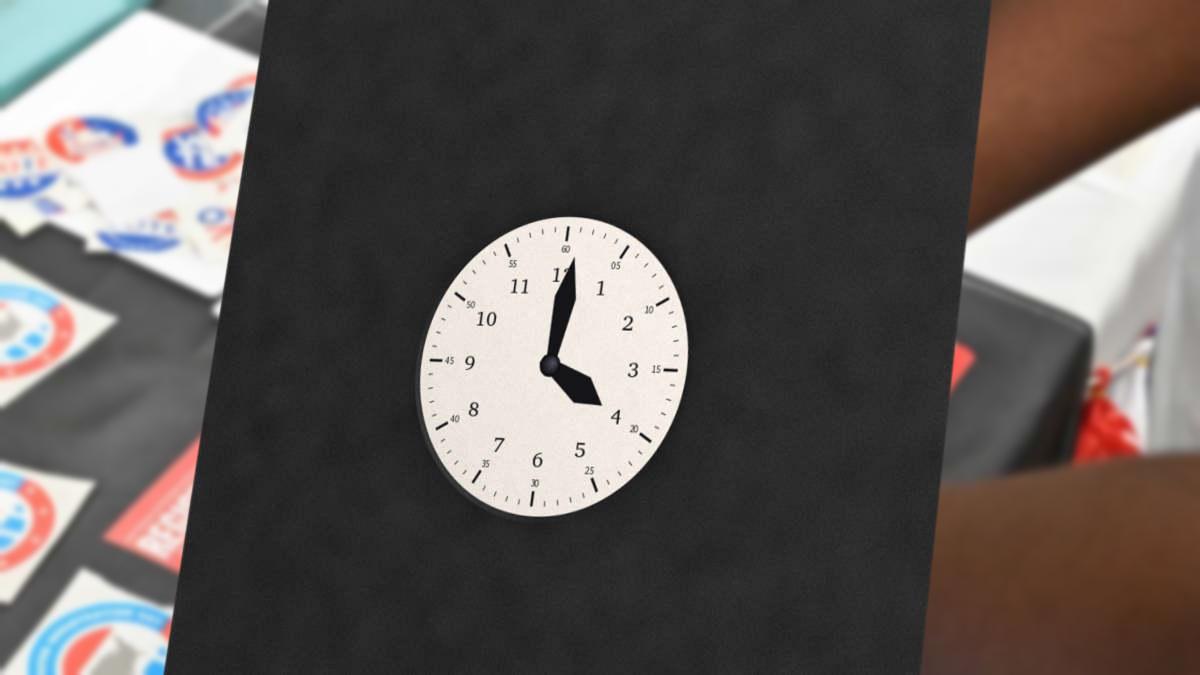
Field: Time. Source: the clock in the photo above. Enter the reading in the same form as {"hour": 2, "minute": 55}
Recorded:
{"hour": 4, "minute": 1}
